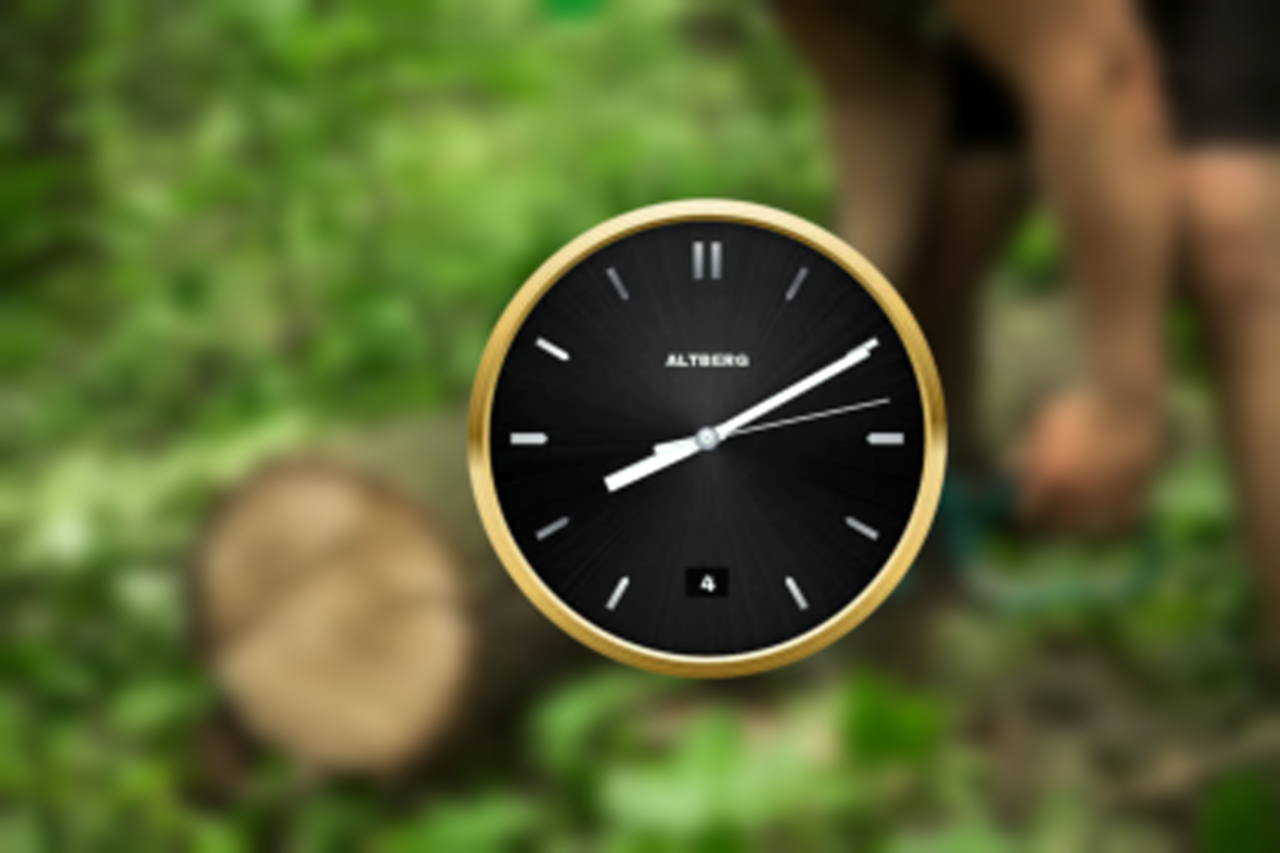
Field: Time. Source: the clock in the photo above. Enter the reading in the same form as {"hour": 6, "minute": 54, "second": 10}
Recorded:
{"hour": 8, "minute": 10, "second": 13}
